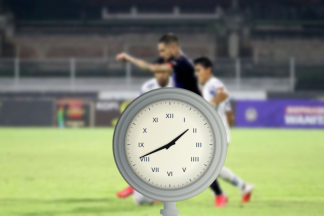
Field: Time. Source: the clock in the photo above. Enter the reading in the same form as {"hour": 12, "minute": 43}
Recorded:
{"hour": 1, "minute": 41}
